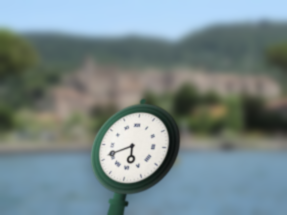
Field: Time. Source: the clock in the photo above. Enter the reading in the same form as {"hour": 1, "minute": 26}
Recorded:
{"hour": 5, "minute": 41}
